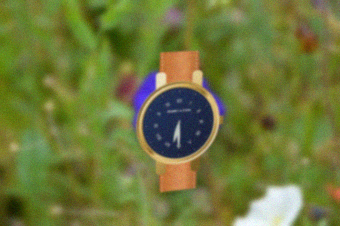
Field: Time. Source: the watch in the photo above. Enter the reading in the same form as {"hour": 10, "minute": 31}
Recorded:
{"hour": 6, "minute": 30}
